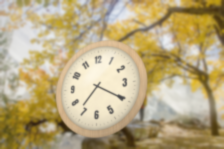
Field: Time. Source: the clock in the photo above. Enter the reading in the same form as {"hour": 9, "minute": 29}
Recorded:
{"hour": 7, "minute": 20}
